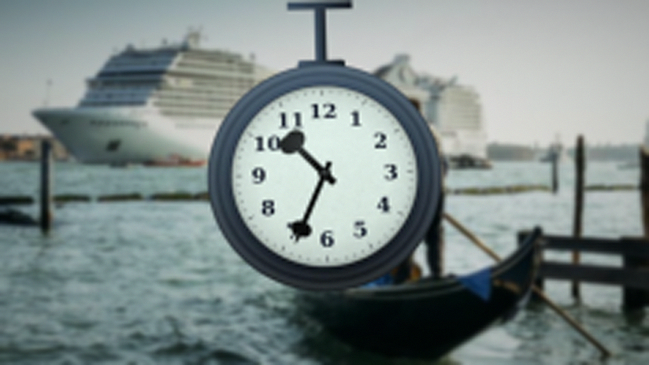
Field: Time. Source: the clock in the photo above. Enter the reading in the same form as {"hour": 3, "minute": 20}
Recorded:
{"hour": 10, "minute": 34}
